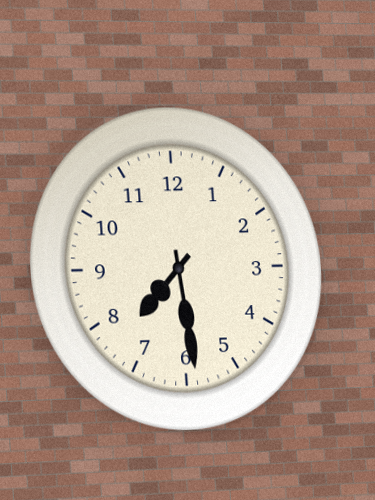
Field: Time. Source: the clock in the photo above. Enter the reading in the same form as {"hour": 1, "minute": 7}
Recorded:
{"hour": 7, "minute": 29}
